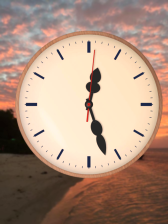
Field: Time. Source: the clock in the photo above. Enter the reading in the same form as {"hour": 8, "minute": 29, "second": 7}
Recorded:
{"hour": 12, "minute": 27, "second": 1}
